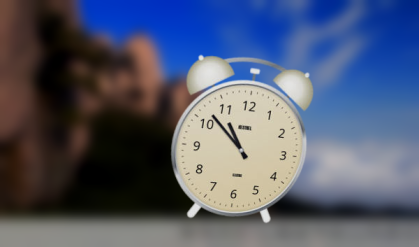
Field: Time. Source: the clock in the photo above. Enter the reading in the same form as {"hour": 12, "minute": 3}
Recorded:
{"hour": 10, "minute": 52}
